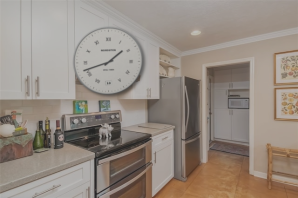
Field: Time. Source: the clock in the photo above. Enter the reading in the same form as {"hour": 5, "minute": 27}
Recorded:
{"hour": 1, "minute": 42}
